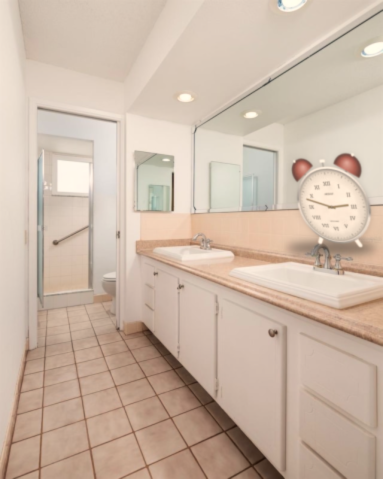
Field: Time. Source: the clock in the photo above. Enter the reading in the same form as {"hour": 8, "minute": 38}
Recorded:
{"hour": 2, "minute": 48}
